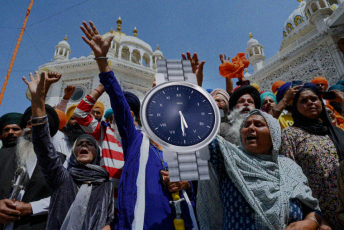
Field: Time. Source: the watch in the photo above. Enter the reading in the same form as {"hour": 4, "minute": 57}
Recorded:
{"hour": 5, "minute": 30}
